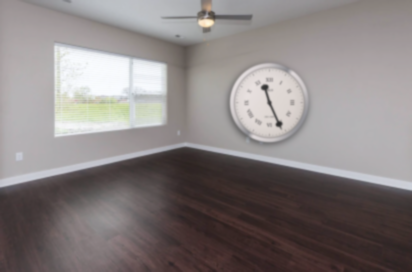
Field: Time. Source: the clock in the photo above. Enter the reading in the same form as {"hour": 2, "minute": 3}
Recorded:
{"hour": 11, "minute": 26}
